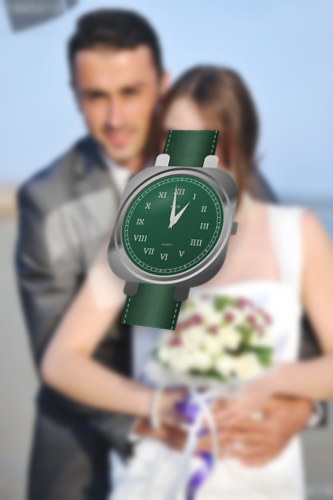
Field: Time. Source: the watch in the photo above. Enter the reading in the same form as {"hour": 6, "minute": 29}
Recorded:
{"hour": 12, "minute": 59}
